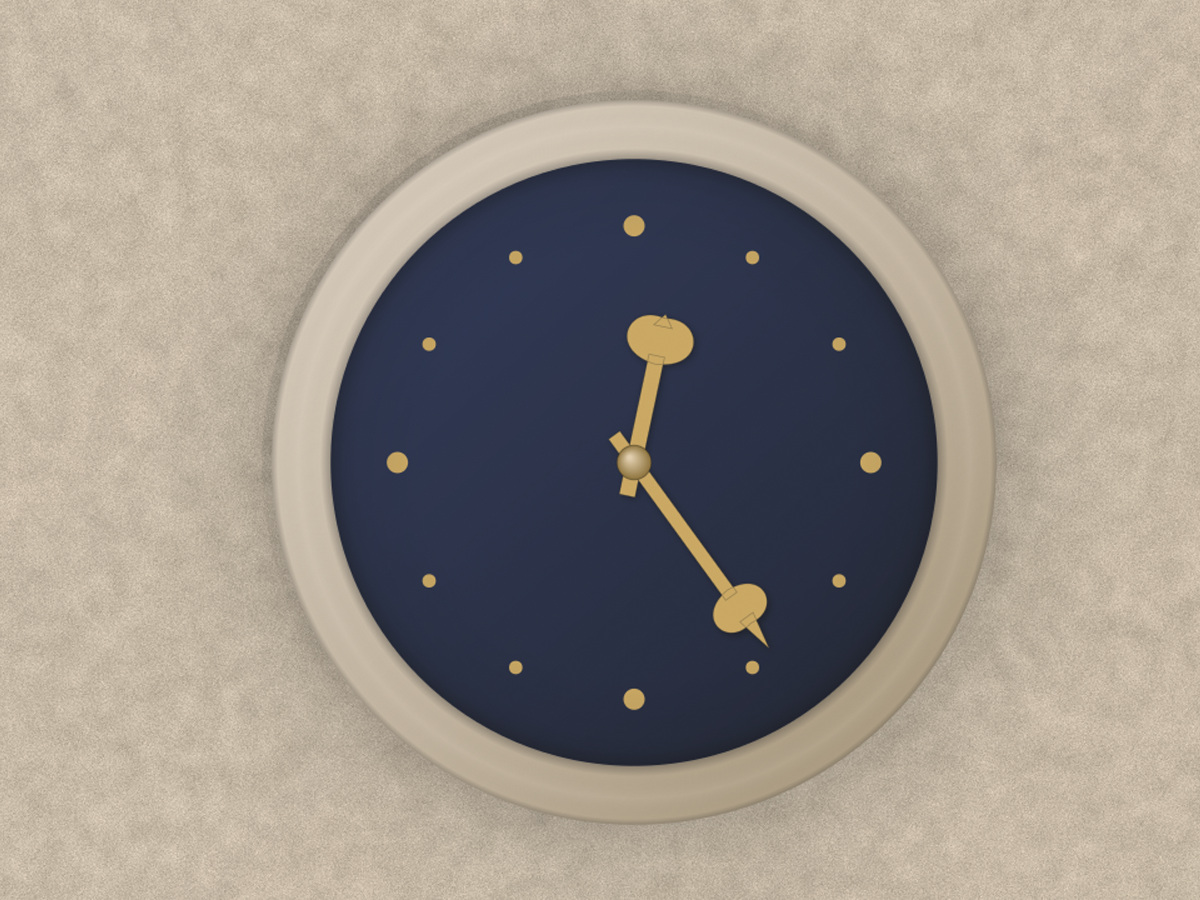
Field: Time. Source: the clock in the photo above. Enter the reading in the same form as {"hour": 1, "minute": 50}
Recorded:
{"hour": 12, "minute": 24}
